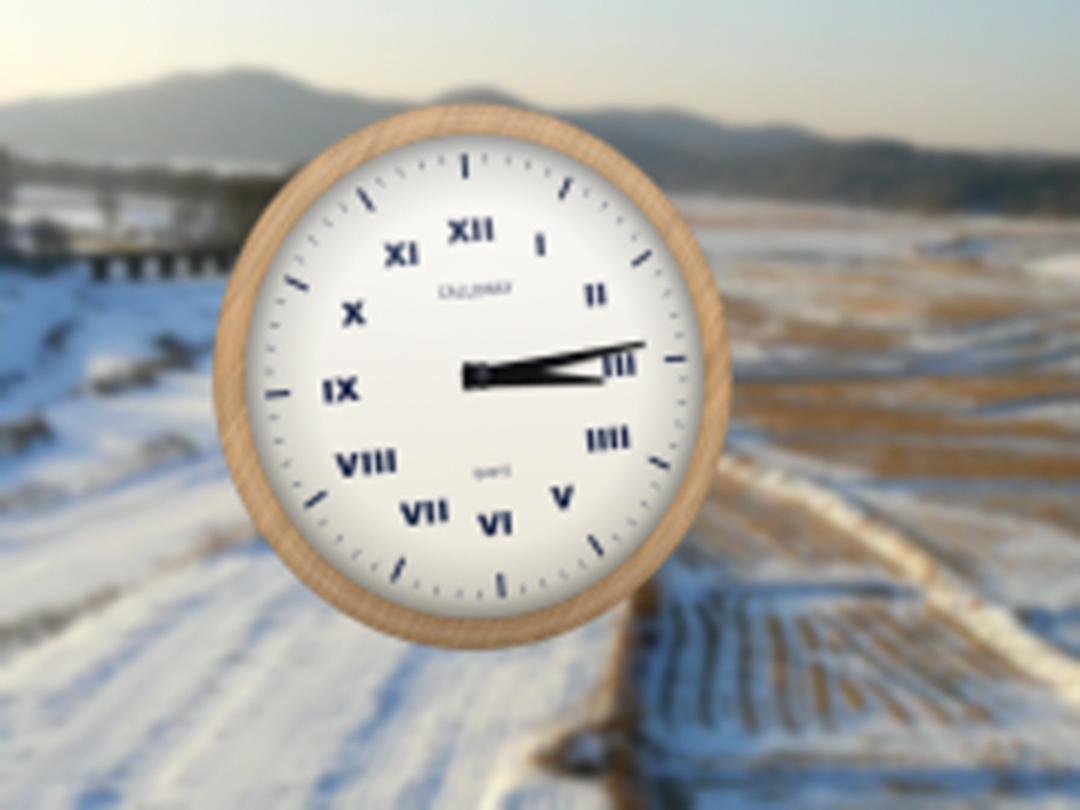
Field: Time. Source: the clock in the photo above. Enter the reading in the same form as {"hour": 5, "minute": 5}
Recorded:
{"hour": 3, "minute": 14}
